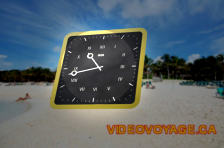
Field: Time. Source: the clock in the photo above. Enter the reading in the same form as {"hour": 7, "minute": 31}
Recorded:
{"hour": 10, "minute": 43}
